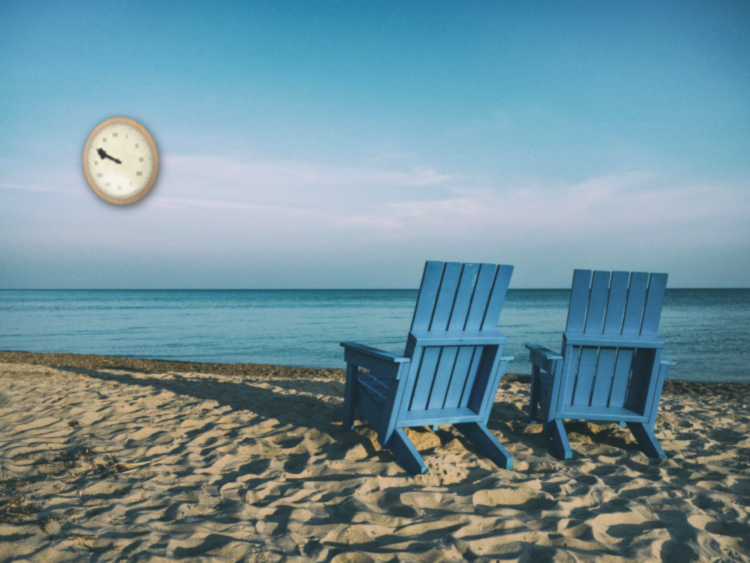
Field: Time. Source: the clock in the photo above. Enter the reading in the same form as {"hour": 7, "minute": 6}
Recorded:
{"hour": 9, "minute": 50}
